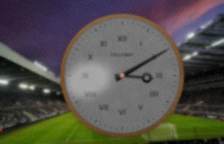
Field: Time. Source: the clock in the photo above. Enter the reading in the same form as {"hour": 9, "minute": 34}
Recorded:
{"hour": 3, "minute": 10}
